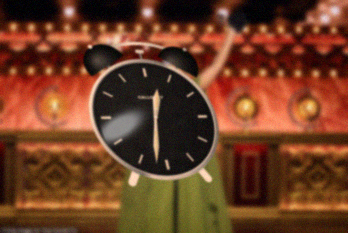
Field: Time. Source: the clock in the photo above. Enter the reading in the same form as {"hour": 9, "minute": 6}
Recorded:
{"hour": 12, "minute": 32}
